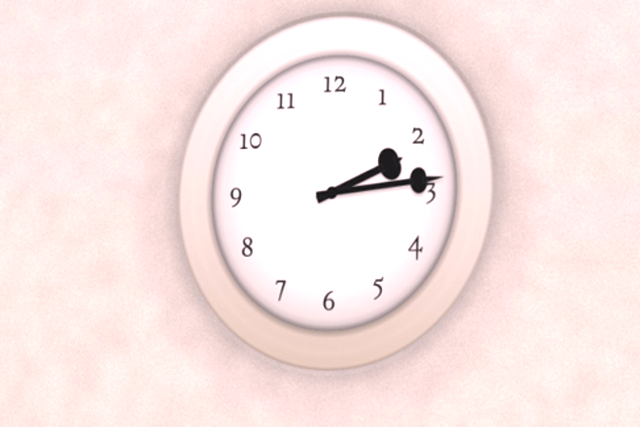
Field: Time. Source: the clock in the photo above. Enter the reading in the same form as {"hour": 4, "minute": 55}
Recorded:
{"hour": 2, "minute": 14}
